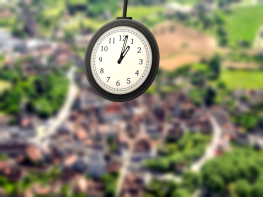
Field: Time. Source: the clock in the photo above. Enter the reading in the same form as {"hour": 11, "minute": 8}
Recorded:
{"hour": 1, "minute": 2}
